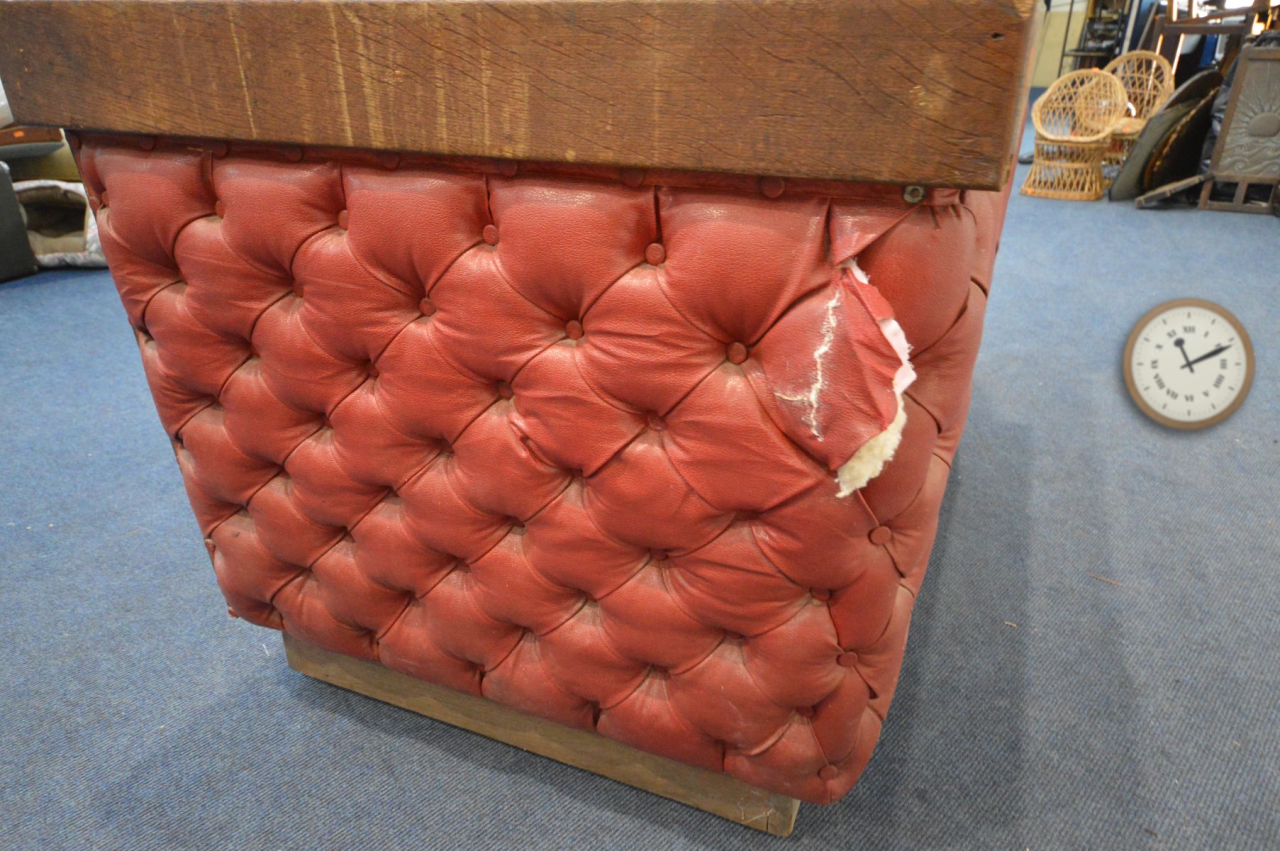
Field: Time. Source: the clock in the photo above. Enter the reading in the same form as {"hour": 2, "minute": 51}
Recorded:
{"hour": 11, "minute": 11}
